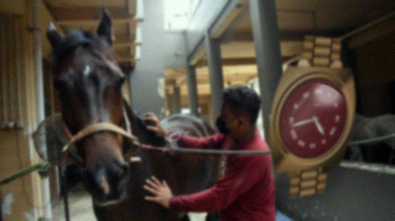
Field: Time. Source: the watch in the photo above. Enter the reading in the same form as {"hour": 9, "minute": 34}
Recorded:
{"hour": 4, "minute": 43}
